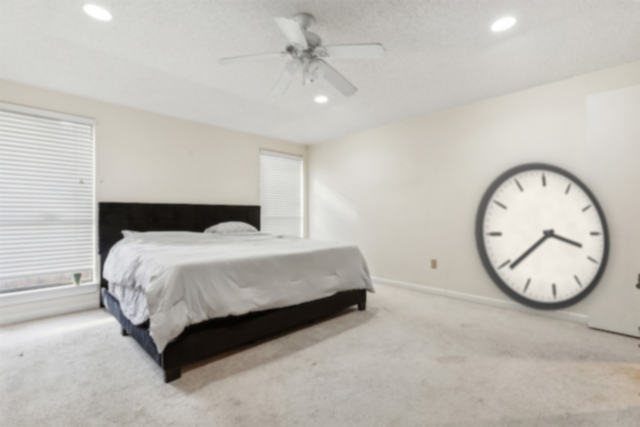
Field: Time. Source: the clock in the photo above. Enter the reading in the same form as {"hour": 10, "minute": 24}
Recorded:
{"hour": 3, "minute": 39}
